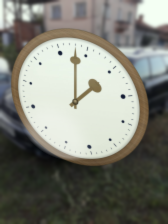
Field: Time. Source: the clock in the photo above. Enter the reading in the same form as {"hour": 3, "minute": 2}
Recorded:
{"hour": 2, "minute": 3}
